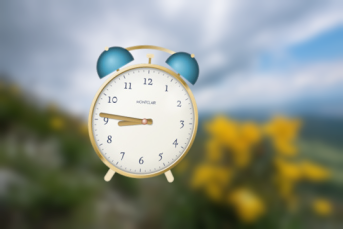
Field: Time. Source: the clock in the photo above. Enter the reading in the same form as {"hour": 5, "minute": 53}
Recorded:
{"hour": 8, "minute": 46}
